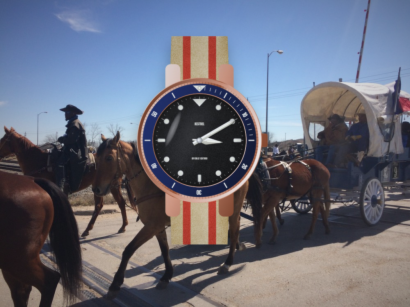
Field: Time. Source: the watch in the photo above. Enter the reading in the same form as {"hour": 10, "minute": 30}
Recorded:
{"hour": 3, "minute": 10}
